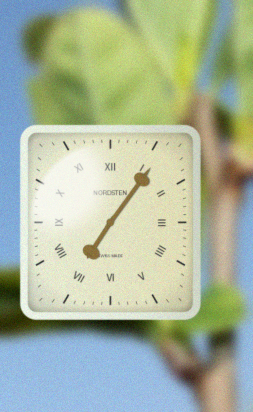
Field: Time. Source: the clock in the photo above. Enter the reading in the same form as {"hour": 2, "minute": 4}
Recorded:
{"hour": 7, "minute": 6}
